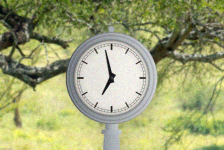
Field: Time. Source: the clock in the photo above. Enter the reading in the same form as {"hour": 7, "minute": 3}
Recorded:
{"hour": 6, "minute": 58}
